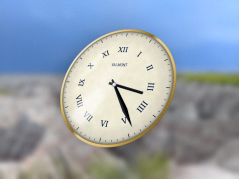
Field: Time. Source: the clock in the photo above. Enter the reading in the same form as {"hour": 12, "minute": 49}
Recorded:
{"hour": 3, "minute": 24}
